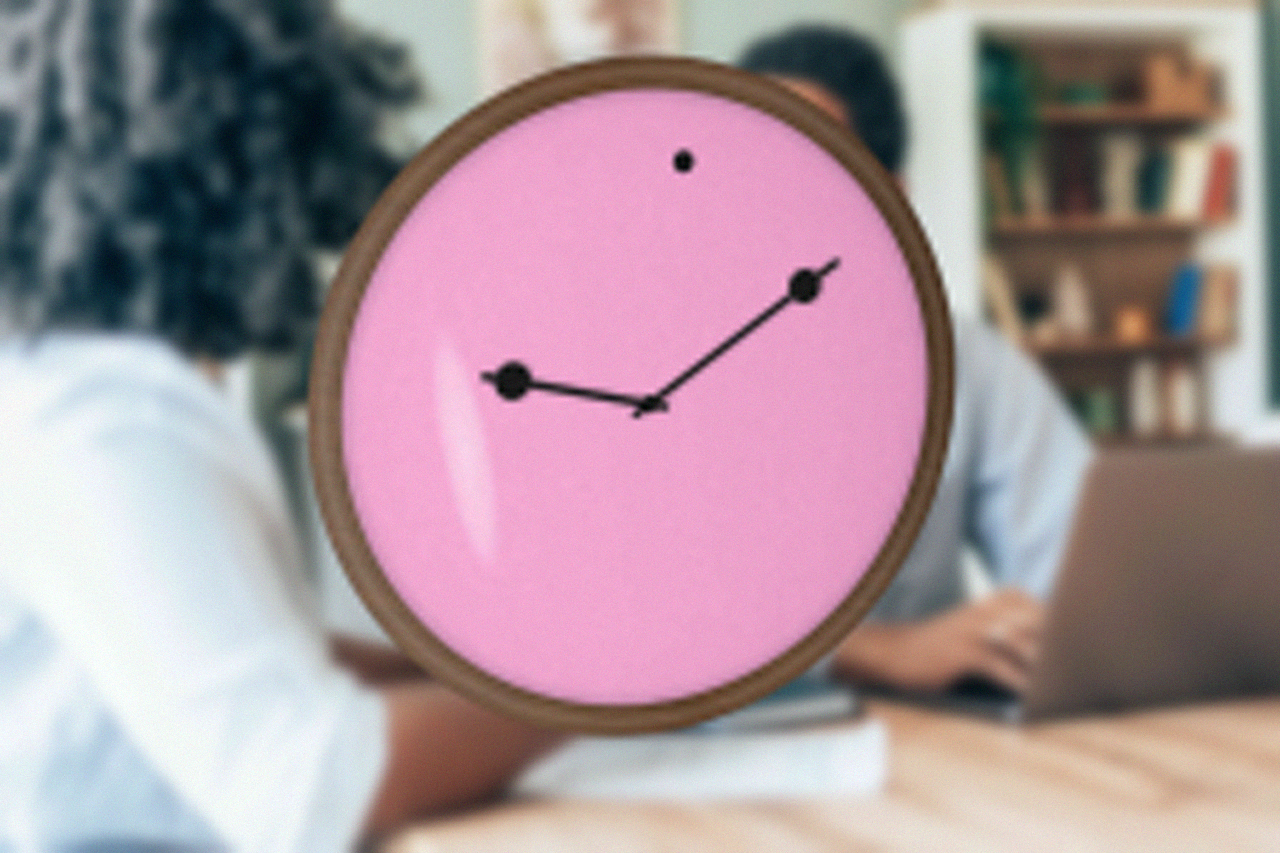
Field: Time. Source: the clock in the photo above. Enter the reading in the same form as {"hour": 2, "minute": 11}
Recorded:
{"hour": 9, "minute": 8}
